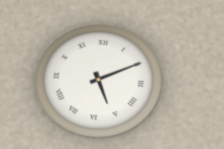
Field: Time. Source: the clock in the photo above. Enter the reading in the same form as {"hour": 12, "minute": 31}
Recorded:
{"hour": 5, "minute": 10}
